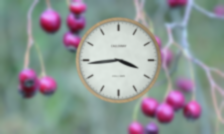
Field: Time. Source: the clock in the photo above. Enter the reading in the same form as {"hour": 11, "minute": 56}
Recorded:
{"hour": 3, "minute": 44}
